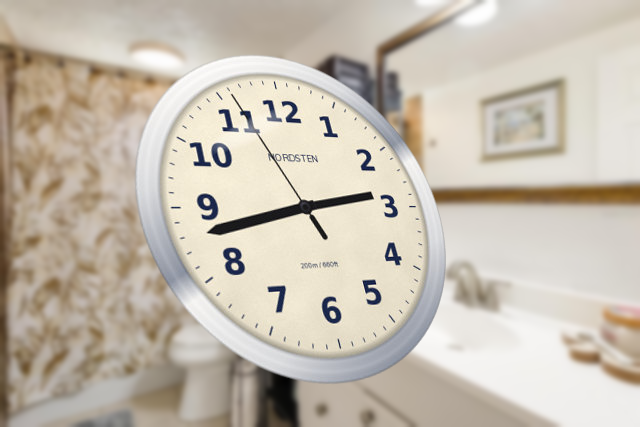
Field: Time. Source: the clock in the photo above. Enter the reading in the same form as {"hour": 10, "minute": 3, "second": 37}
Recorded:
{"hour": 2, "minute": 42, "second": 56}
